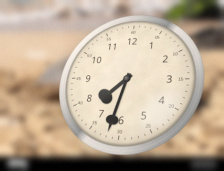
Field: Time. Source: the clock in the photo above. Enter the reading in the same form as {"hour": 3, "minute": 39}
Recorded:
{"hour": 7, "minute": 32}
